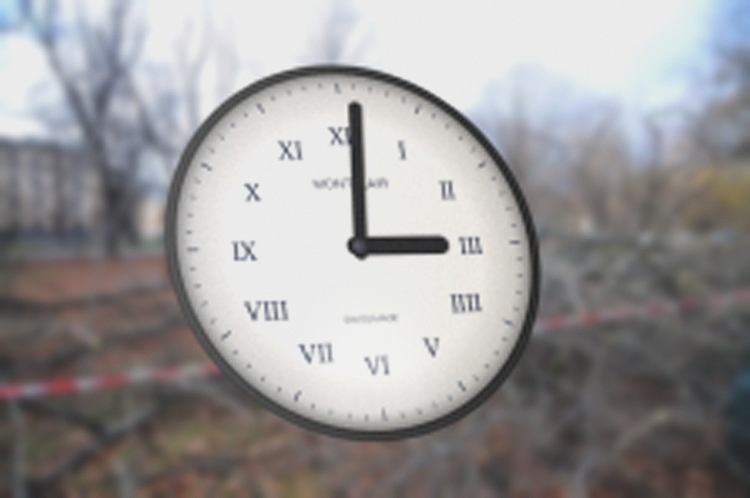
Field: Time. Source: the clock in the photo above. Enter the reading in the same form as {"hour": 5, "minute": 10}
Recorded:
{"hour": 3, "minute": 1}
